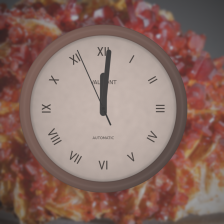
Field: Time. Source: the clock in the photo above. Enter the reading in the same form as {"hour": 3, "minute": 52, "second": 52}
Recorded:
{"hour": 12, "minute": 0, "second": 56}
